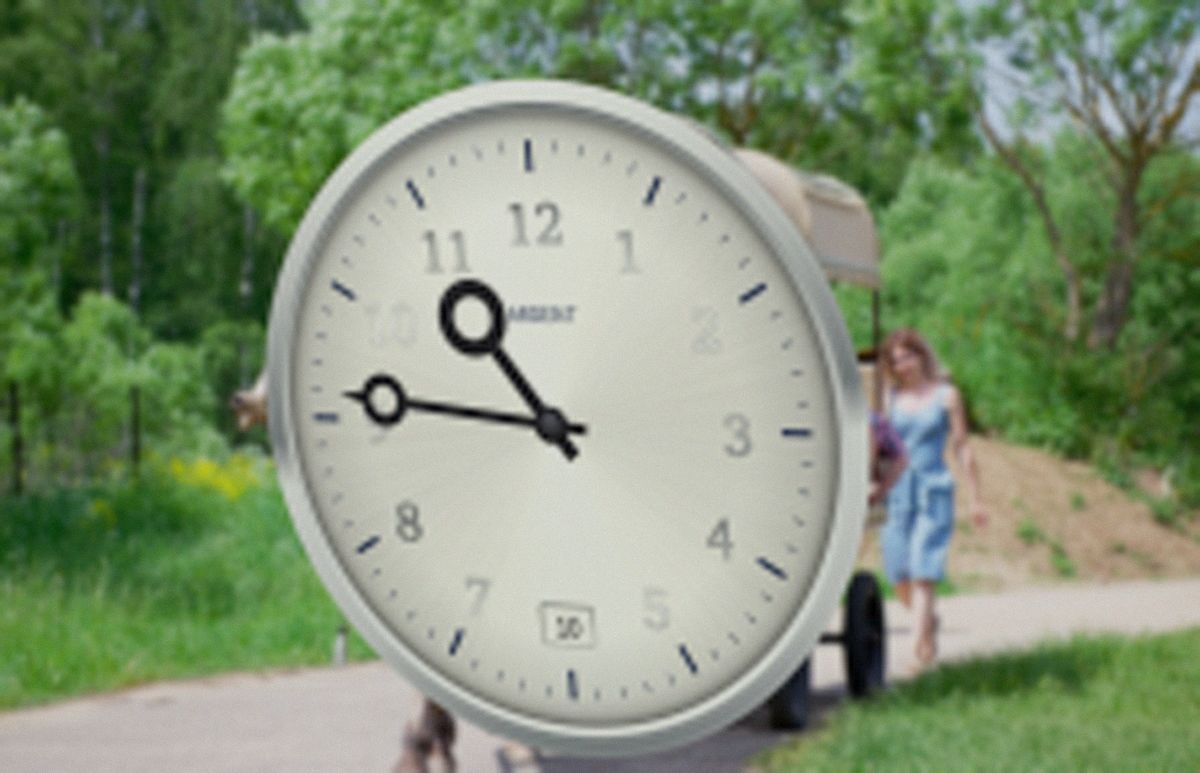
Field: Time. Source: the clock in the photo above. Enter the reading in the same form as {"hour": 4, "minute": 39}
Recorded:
{"hour": 10, "minute": 46}
